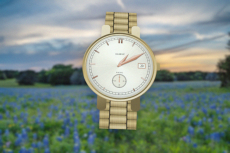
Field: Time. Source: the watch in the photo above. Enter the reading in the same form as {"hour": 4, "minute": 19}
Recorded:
{"hour": 1, "minute": 10}
